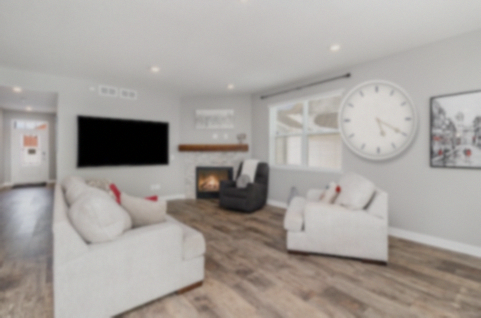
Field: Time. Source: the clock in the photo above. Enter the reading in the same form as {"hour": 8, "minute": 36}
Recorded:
{"hour": 5, "minute": 20}
